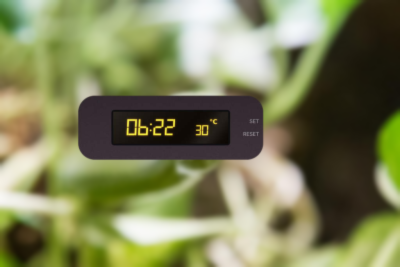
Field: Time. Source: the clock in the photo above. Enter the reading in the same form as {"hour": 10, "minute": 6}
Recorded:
{"hour": 6, "minute": 22}
